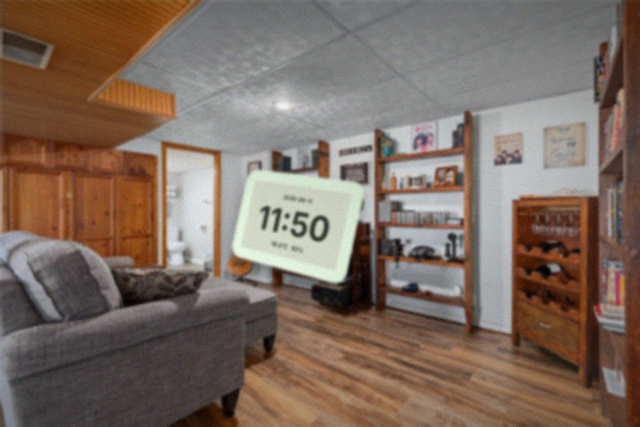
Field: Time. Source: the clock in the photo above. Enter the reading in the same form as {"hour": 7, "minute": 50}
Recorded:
{"hour": 11, "minute": 50}
